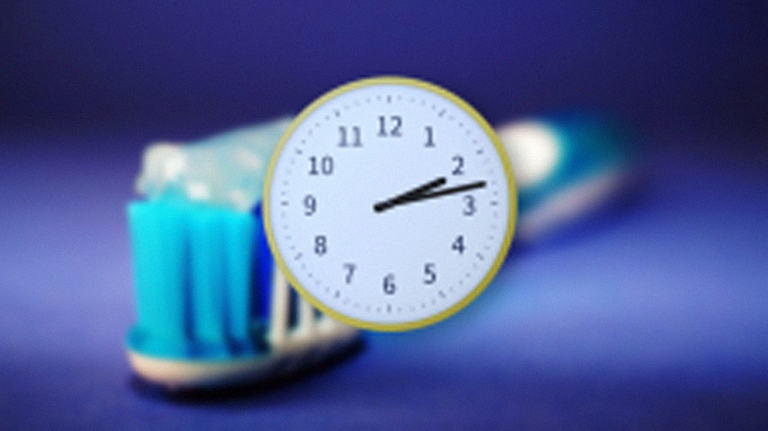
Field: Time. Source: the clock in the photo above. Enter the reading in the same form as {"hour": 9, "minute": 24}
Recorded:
{"hour": 2, "minute": 13}
